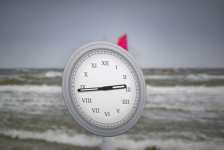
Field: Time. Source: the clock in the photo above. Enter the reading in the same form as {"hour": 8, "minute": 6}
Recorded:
{"hour": 2, "minute": 44}
